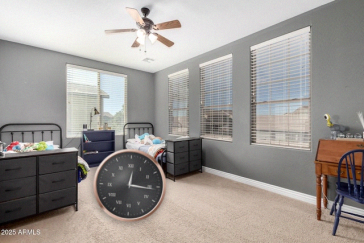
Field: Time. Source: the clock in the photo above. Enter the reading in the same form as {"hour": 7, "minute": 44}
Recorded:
{"hour": 12, "minute": 16}
